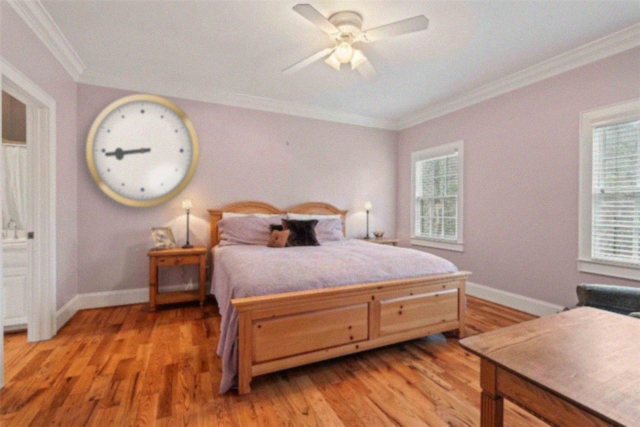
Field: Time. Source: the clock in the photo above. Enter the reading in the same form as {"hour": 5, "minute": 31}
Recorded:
{"hour": 8, "minute": 44}
